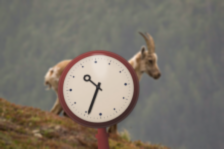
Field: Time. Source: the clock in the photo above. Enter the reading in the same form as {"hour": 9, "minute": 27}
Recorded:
{"hour": 10, "minute": 34}
